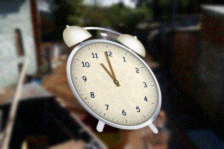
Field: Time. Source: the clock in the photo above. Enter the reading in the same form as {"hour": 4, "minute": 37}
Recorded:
{"hour": 10, "minute": 59}
